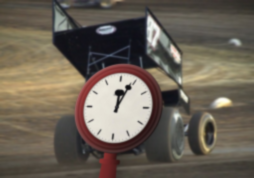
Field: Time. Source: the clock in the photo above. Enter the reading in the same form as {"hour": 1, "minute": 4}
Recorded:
{"hour": 12, "minute": 4}
